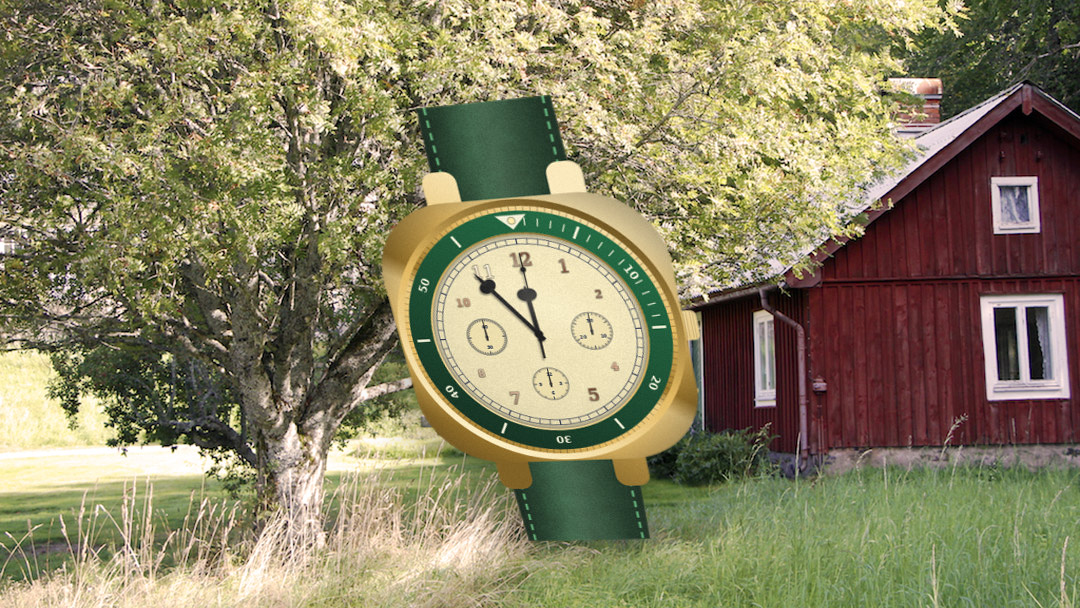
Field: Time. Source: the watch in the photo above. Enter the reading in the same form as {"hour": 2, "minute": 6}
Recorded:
{"hour": 11, "minute": 54}
